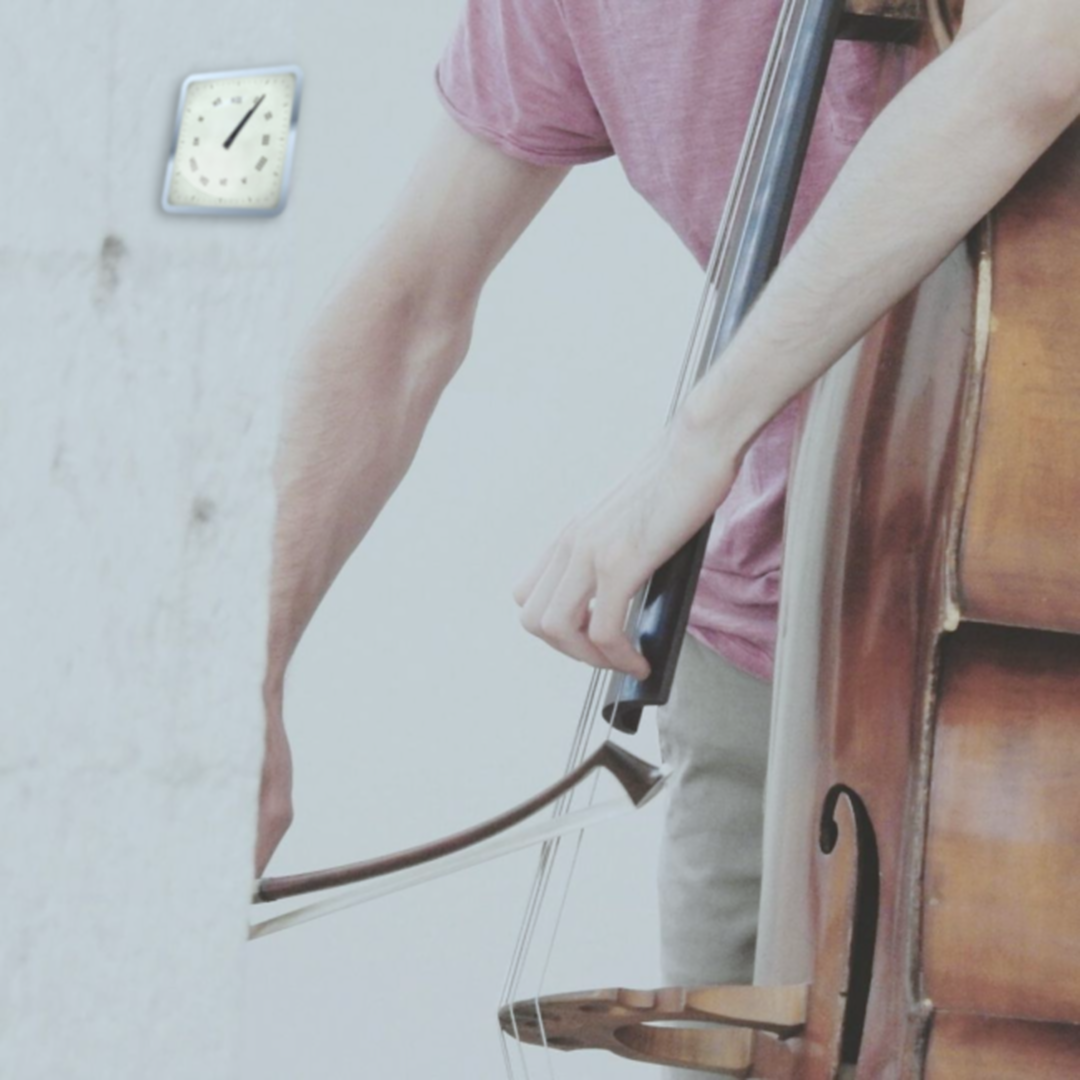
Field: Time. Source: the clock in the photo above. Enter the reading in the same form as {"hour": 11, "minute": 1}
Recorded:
{"hour": 1, "minute": 6}
